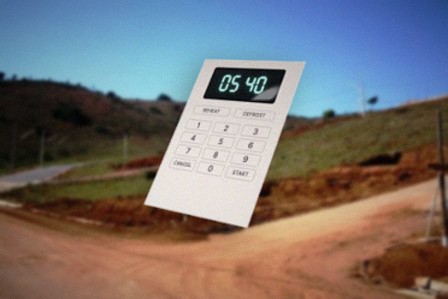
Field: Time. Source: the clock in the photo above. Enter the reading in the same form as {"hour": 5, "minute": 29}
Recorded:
{"hour": 5, "minute": 40}
